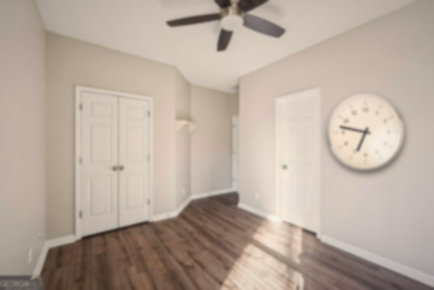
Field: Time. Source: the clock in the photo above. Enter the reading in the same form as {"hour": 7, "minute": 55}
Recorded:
{"hour": 6, "minute": 47}
